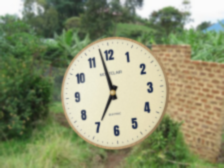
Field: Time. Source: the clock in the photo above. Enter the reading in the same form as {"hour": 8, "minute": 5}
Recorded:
{"hour": 6, "minute": 58}
